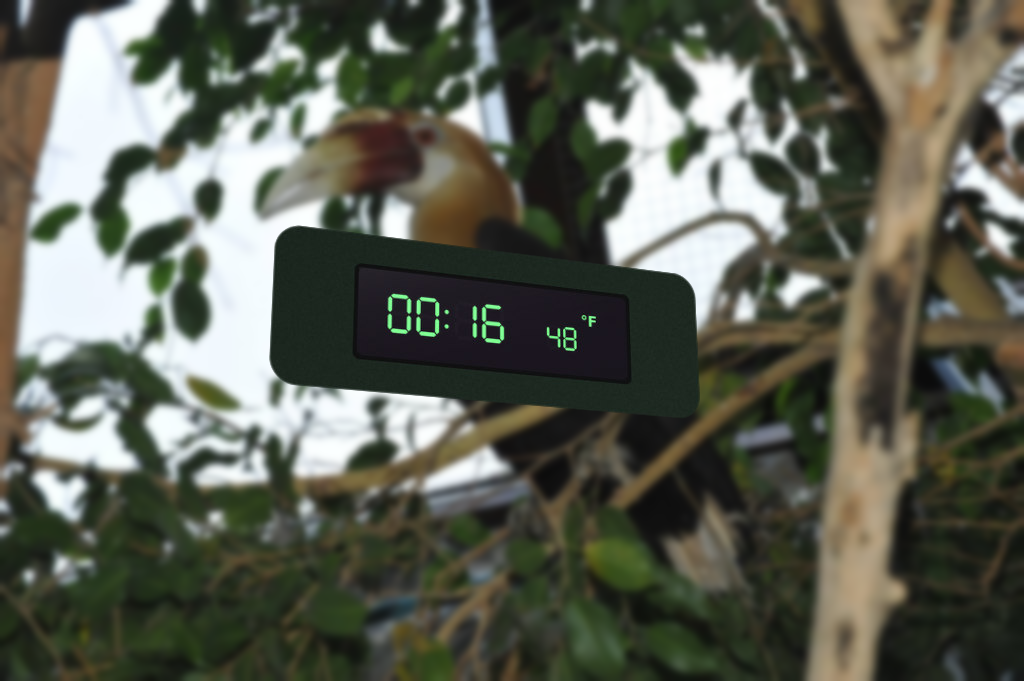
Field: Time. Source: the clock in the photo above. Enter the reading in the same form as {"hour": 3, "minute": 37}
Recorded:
{"hour": 0, "minute": 16}
